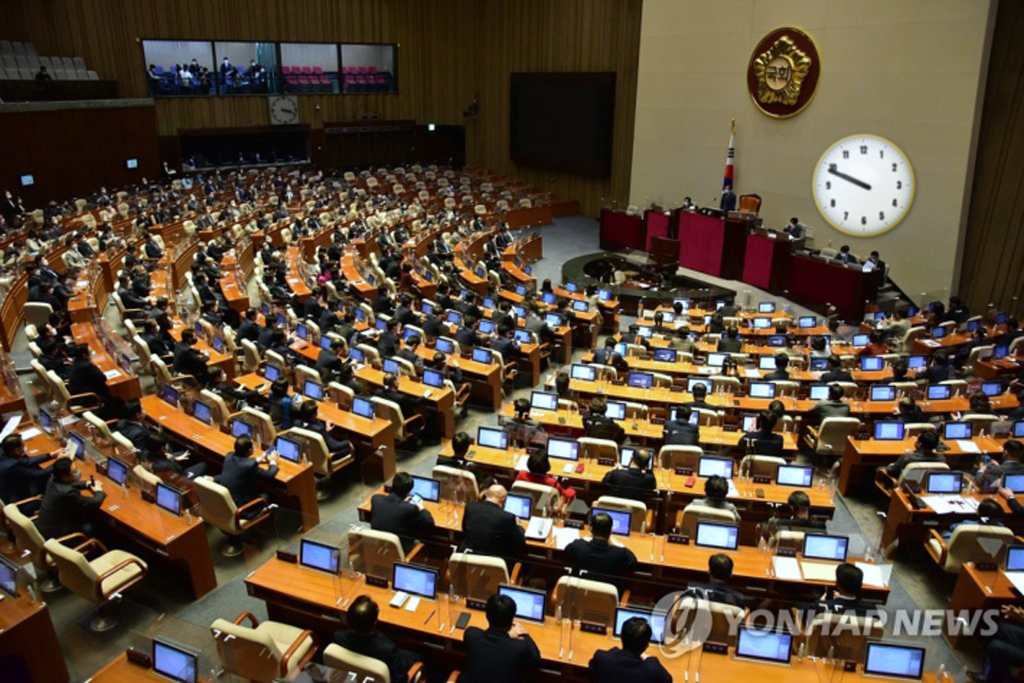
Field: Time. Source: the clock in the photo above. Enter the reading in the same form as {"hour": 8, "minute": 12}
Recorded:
{"hour": 9, "minute": 49}
